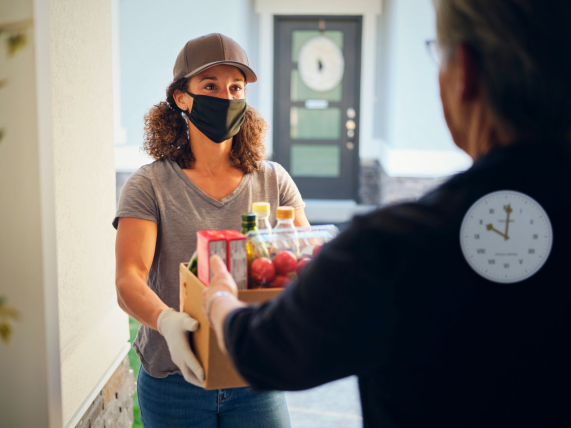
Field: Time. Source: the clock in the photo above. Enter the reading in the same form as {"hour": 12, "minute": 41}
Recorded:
{"hour": 10, "minute": 1}
